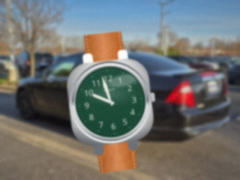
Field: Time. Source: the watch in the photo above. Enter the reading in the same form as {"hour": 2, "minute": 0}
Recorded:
{"hour": 9, "minute": 58}
